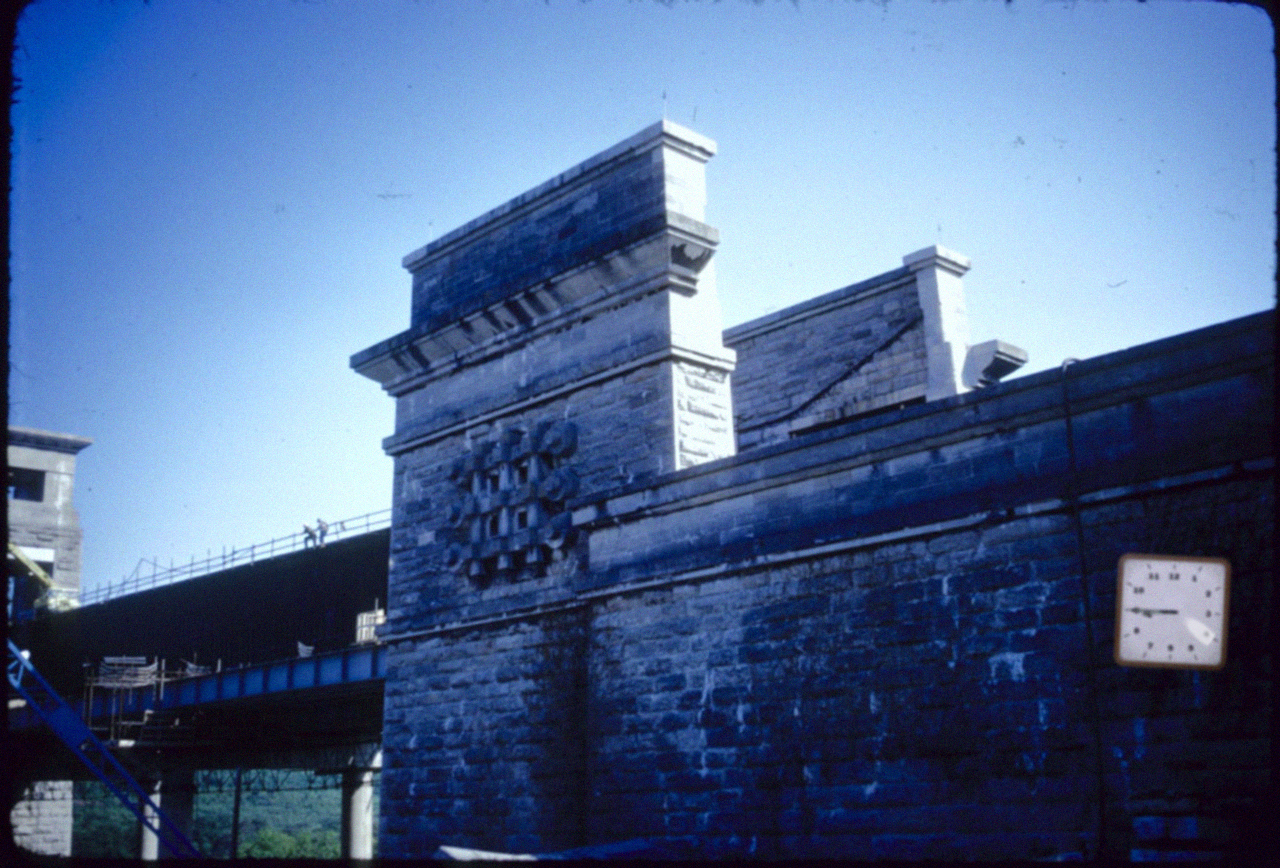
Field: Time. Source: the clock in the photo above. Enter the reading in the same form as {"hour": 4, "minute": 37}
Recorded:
{"hour": 8, "minute": 45}
